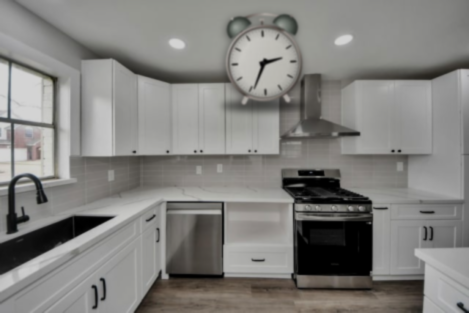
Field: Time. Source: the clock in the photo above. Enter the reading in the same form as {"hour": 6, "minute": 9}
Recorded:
{"hour": 2, "minute": 34}
